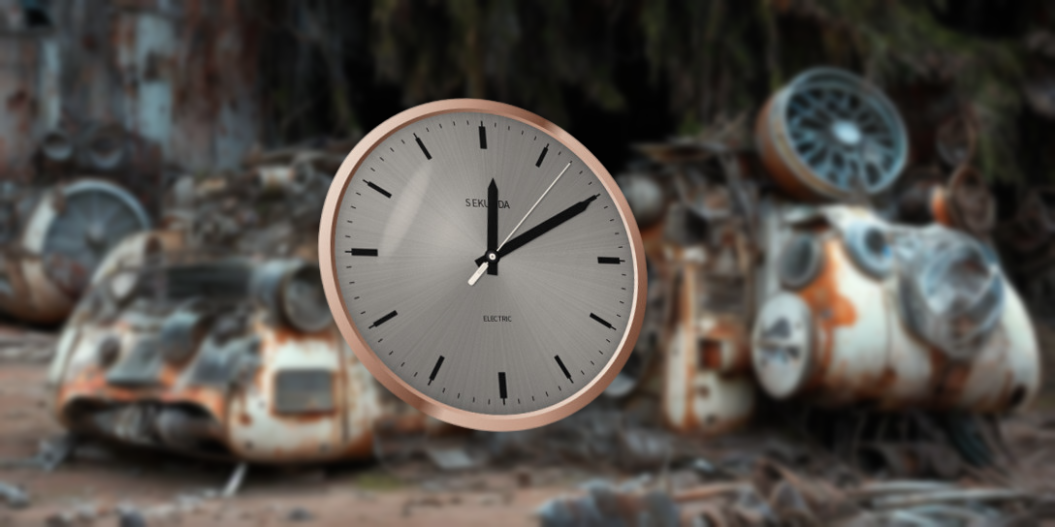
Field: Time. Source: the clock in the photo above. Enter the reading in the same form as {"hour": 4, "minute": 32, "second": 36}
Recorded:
{"hour": 12, "minute": 10, "second": 7}
